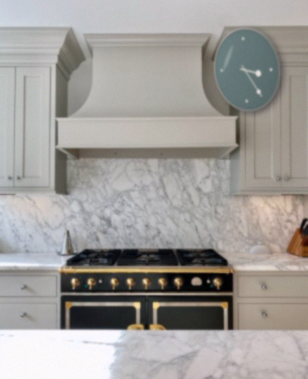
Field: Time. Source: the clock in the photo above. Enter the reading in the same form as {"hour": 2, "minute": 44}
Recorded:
{"hour": 3, "minute": 24}
